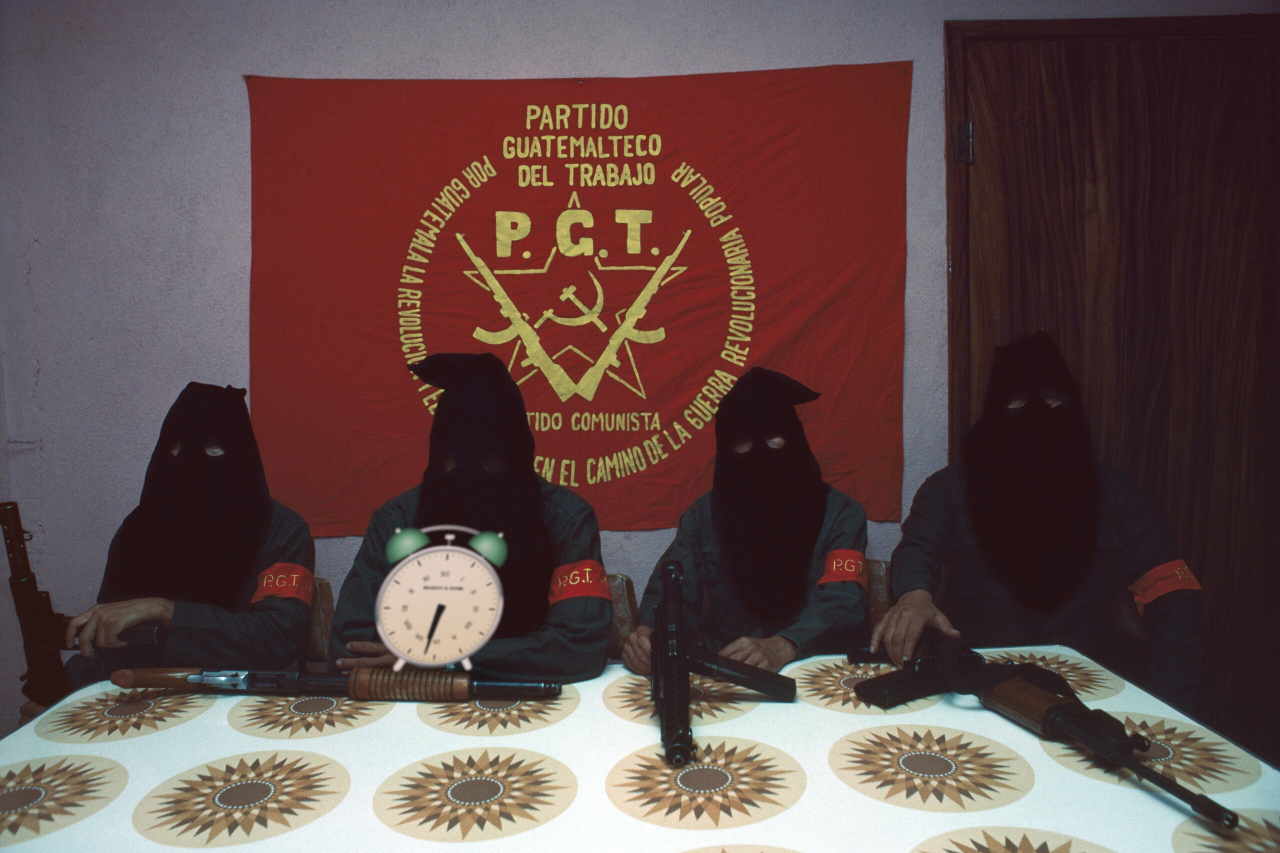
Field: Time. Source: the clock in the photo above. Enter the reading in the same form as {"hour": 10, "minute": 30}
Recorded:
{"hour": 6, "minute": 32}
